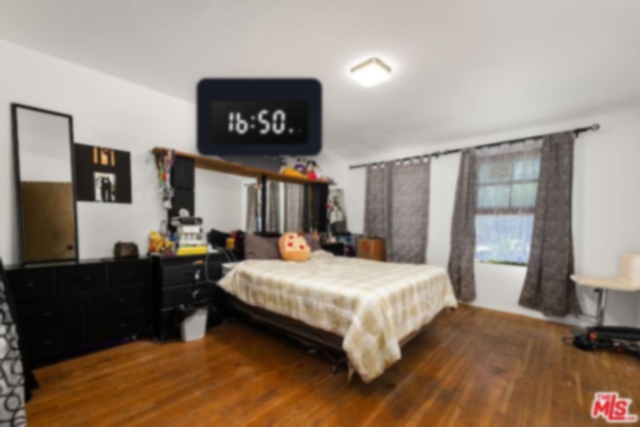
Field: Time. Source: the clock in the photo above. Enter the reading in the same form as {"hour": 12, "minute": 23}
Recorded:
{"hour": 16, "minute": 50}
